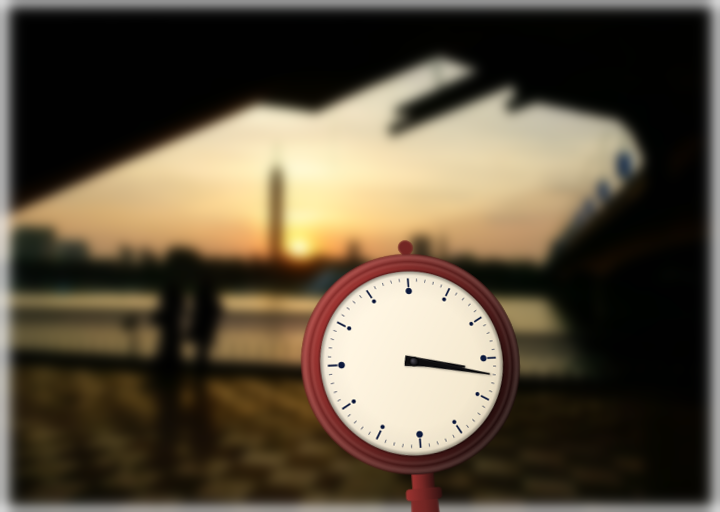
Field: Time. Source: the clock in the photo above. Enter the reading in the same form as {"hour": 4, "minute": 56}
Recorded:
{"hour": 3, "minute": 17}
